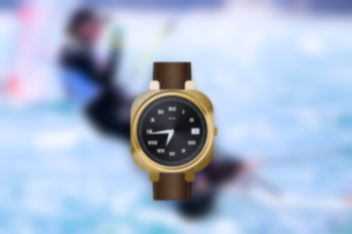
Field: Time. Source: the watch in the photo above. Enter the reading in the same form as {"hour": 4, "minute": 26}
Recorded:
{"hour": 6, "minute": 44}
